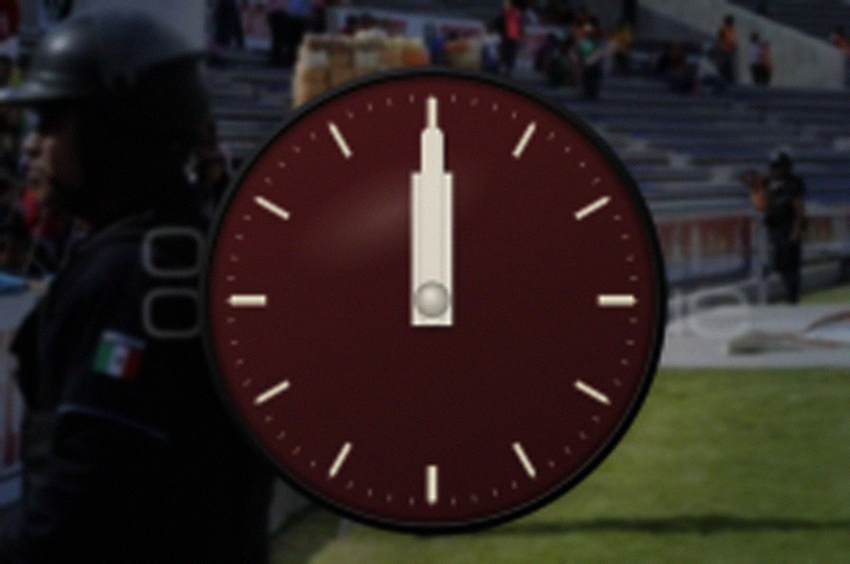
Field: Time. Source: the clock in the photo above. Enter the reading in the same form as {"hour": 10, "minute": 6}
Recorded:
{"hour": 12, "minute": 0}
